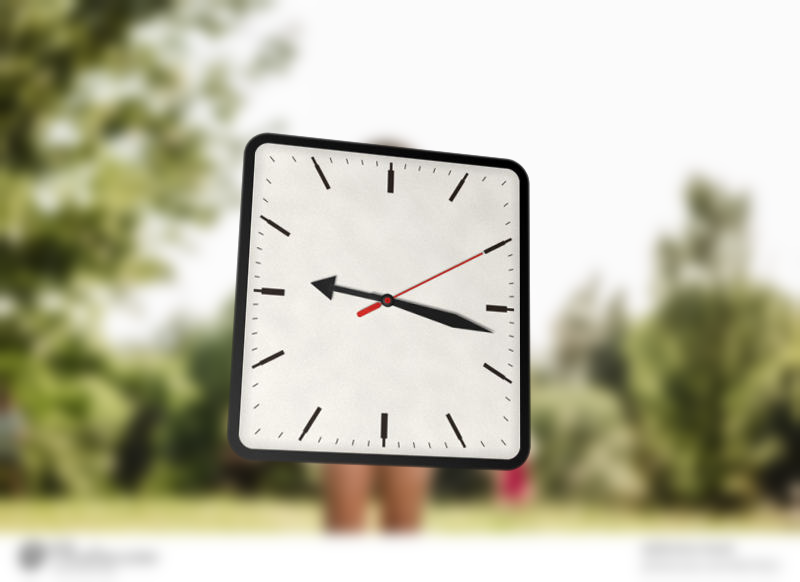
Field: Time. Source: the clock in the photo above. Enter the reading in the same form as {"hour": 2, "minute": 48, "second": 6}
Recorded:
{"hour": 9, "minute": 17, "second": 10}
